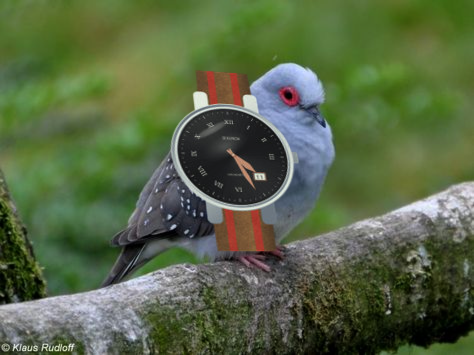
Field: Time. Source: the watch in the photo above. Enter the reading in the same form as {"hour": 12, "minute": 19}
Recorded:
{"hour": 4, "minute": 26}
